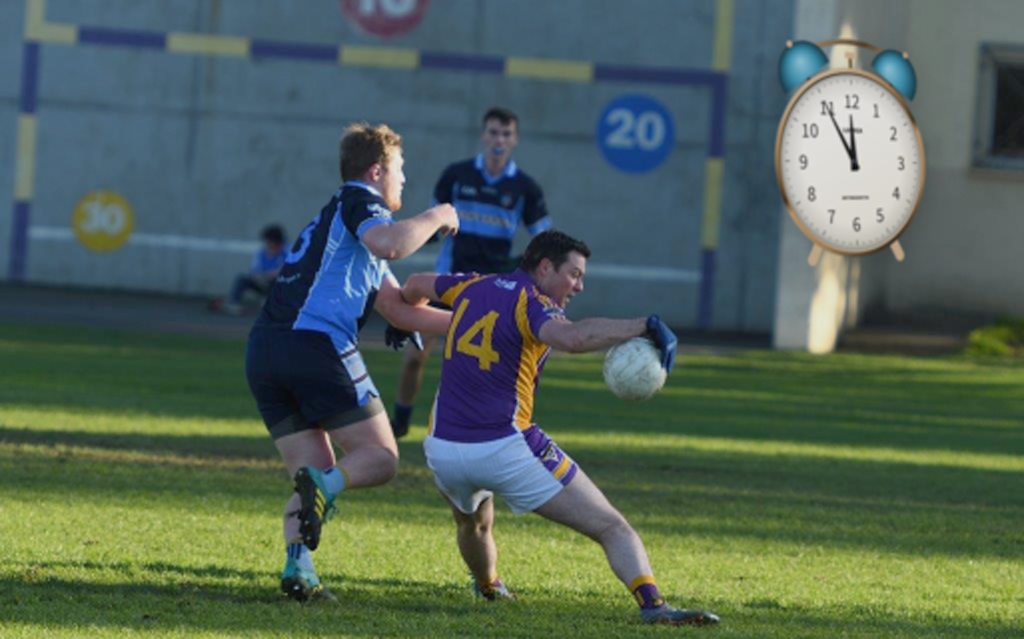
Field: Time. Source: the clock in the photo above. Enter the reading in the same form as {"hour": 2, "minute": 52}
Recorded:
{"hour": 11, "minute": 55}
